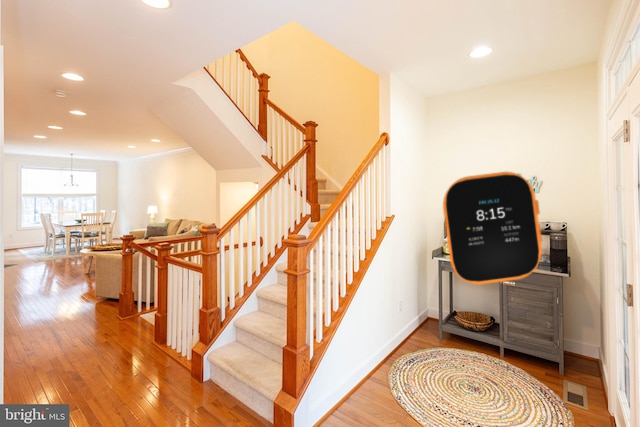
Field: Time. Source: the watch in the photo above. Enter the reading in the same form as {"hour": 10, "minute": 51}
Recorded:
{"hour": 8, "minute": 15}
